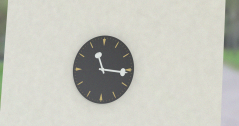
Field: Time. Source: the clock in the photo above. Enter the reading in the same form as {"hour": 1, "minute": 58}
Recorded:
{"hour": 11, "minute": 16}
